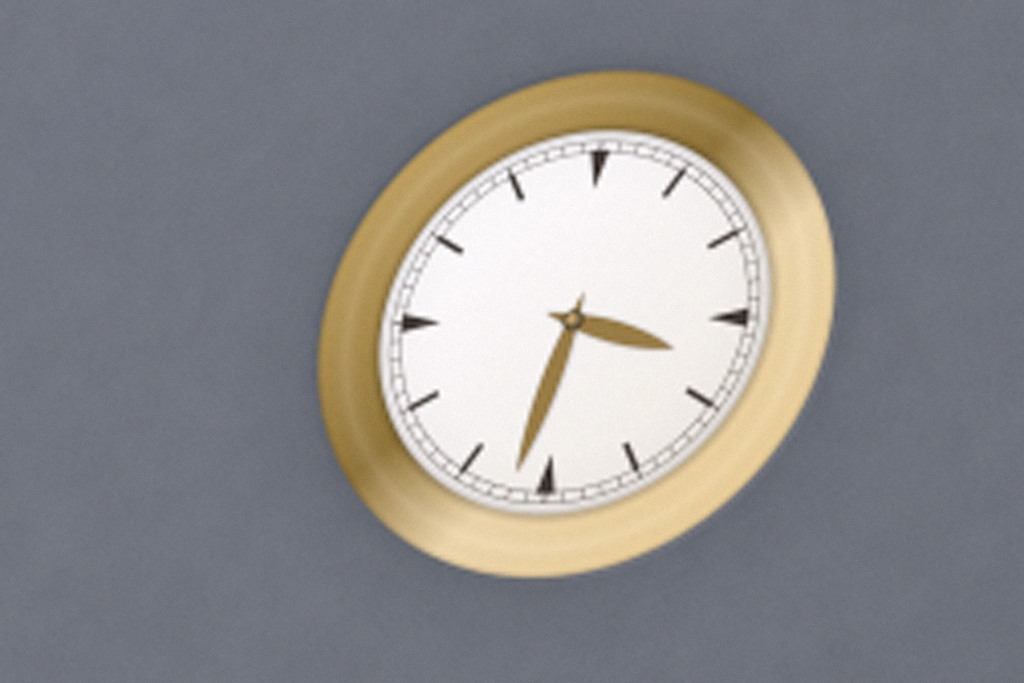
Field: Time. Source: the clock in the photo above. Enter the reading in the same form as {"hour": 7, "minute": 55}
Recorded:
{"hour": 3, "minute": 32}
